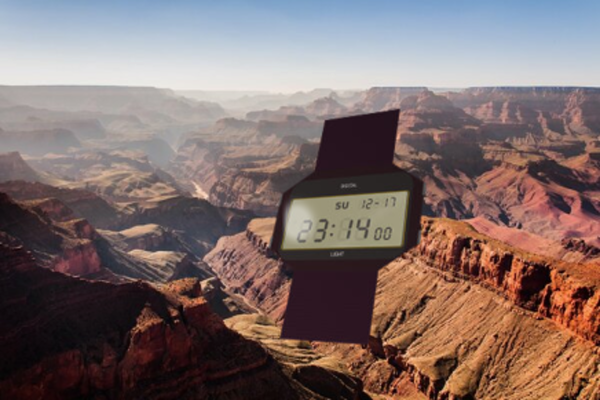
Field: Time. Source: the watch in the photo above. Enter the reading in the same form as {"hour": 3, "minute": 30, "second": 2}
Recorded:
{"hour": 23, "minute": 14, "second": 0}
